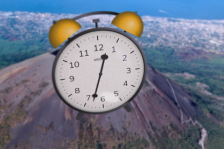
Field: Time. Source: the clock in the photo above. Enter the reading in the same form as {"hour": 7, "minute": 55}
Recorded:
{"hour": 12, "minute": 33}
